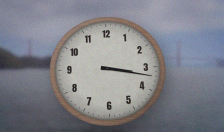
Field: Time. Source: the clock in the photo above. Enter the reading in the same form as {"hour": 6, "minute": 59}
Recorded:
{"hour": 3, "minute": 17}
